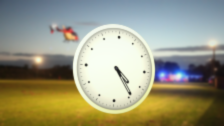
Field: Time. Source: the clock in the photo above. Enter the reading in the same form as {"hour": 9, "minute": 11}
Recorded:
{"hour": 4, "minute": 24}
